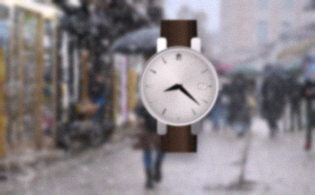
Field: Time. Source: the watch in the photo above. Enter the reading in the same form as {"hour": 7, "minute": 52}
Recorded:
{"hour": 8, "minute": 22}
